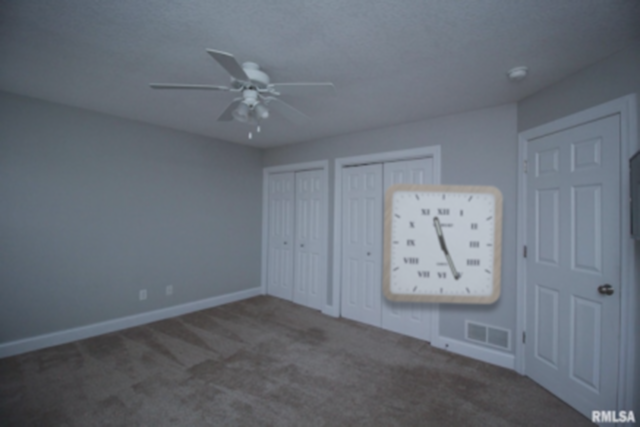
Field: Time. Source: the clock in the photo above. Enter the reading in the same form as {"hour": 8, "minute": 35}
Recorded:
{"hour": 11, "minute": 26}
